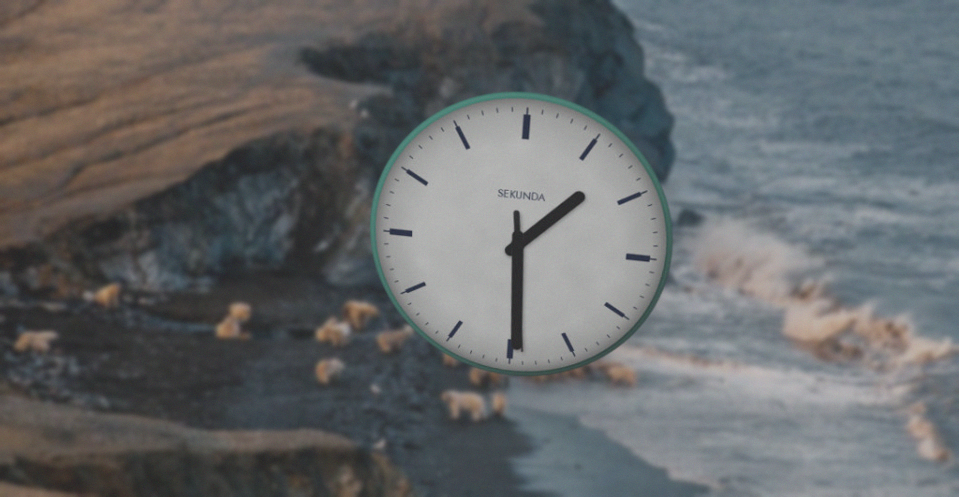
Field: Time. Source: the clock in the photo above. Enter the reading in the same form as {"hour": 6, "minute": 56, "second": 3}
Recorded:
{"hour": 1, "minute": 29, "second": 29}
